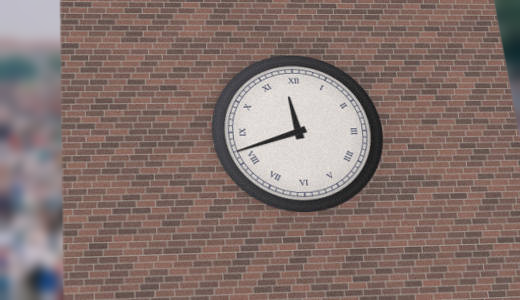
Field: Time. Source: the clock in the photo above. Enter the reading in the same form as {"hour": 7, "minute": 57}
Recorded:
{"hour": 11, "minute": 42}
